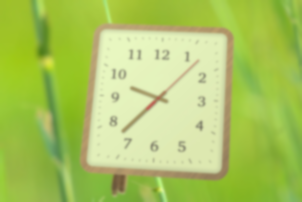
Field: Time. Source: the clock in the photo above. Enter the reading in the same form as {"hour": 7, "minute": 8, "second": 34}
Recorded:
{"hour": 9, "minute": 37, "second": 7}
